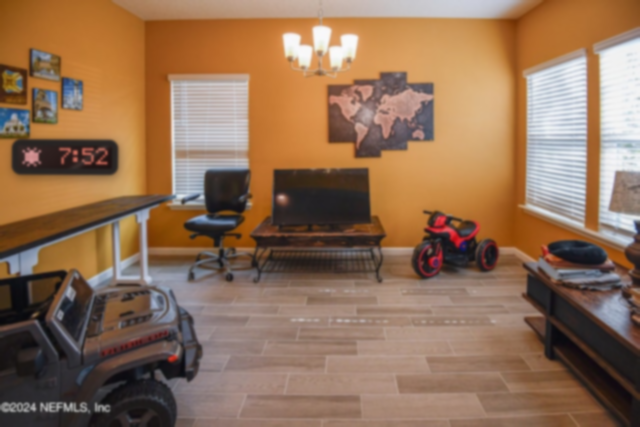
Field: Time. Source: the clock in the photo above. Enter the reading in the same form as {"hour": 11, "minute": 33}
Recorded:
{"hour": 7, "minute": 52}
